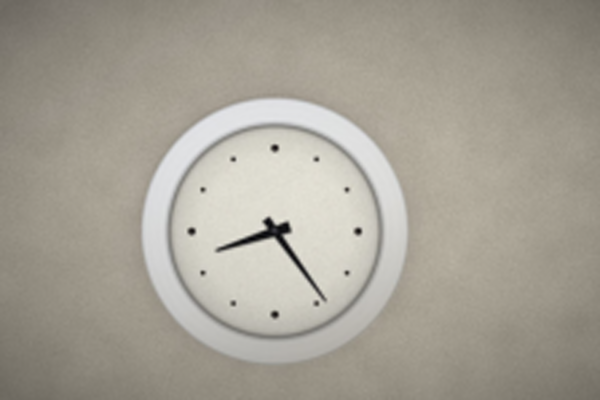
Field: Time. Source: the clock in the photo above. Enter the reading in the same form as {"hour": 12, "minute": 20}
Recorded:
{"hour": 8, "minute": 24}
